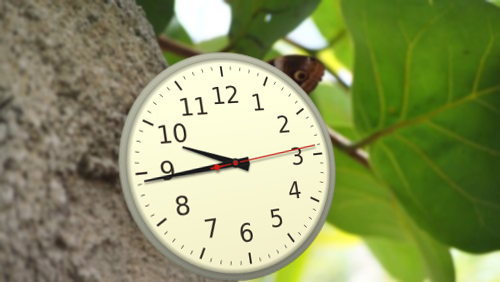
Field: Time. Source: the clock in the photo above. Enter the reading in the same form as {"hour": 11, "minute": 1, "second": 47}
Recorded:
{"hour": 9, "minute": 44, "second": 14}
